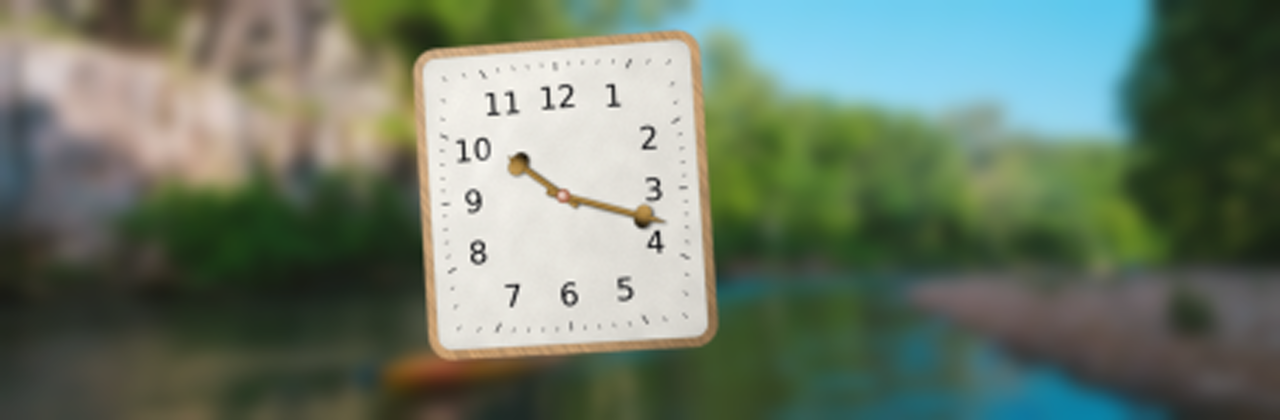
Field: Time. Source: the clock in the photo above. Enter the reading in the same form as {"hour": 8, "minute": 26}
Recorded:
{"hour": 10, "minute": 18}
